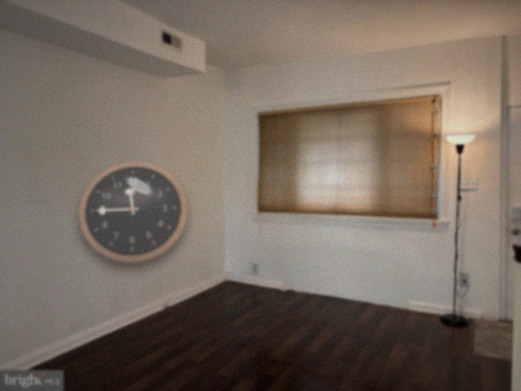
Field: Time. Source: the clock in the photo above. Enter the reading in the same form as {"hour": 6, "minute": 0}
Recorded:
{"hour": 11, "minute": 45}
